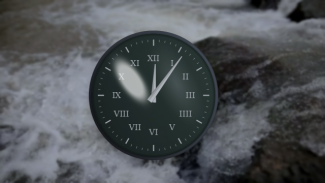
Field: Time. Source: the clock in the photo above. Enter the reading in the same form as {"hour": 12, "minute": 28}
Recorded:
{"hour": 12, "minute": 6}
